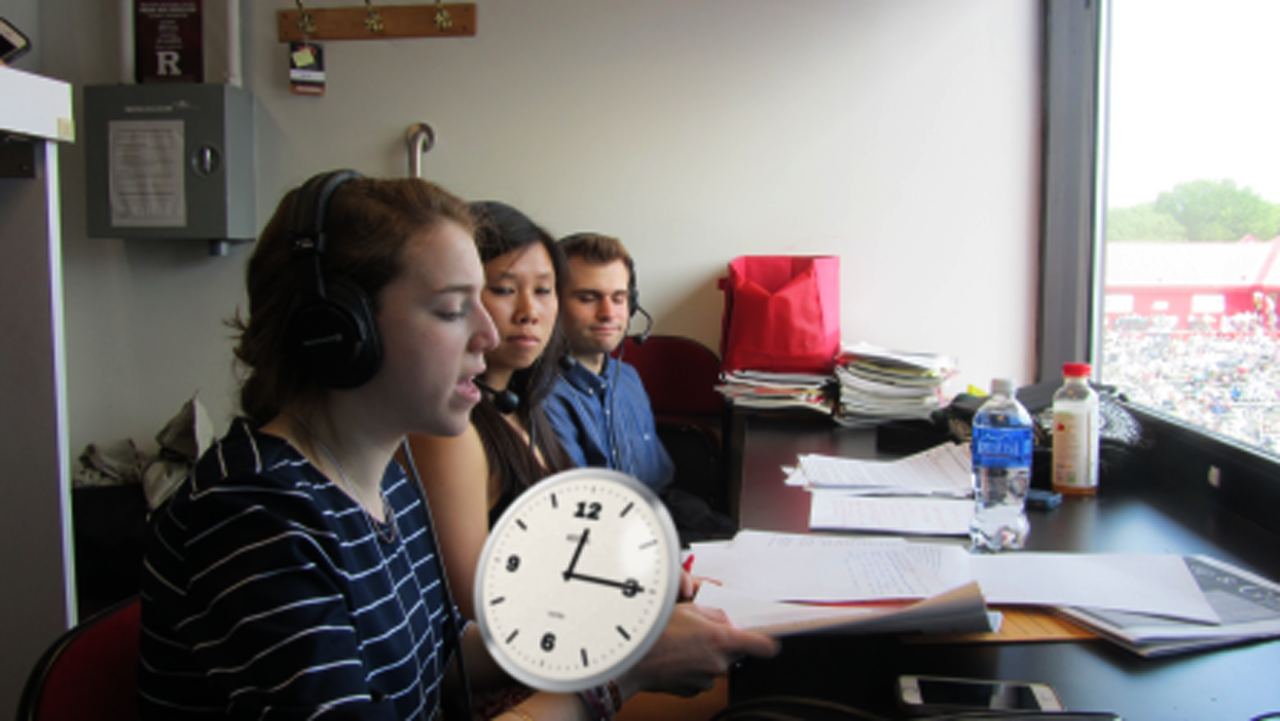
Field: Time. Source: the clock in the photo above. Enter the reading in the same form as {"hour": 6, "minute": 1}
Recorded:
{"hour": 12, "minute": 15}
